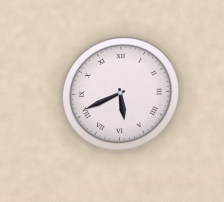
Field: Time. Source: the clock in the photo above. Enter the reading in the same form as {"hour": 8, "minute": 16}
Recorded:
{"hour": 5, "minute": 41}
